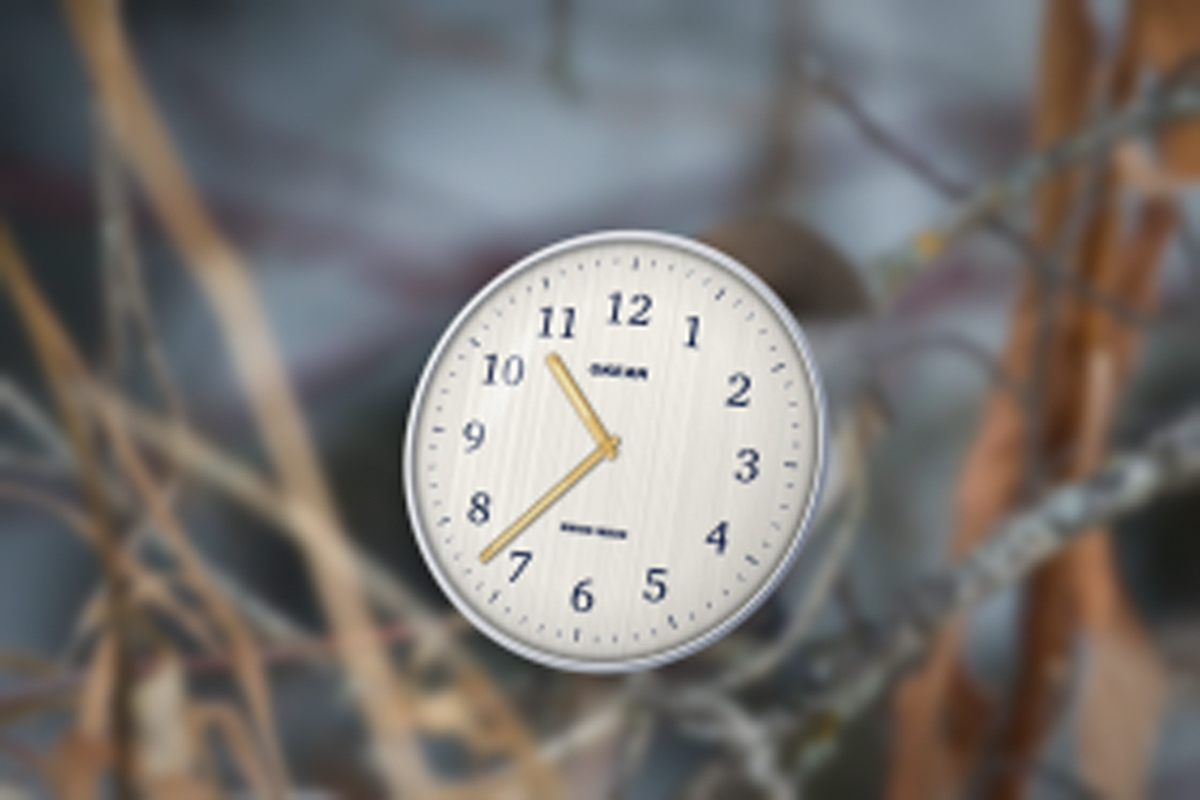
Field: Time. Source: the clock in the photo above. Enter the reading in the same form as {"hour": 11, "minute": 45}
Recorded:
{"hour": 10, "minute": 37}
